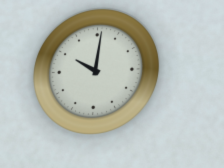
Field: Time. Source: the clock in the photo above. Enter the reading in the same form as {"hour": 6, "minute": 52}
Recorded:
{"hour": 10, "minute": 1}
